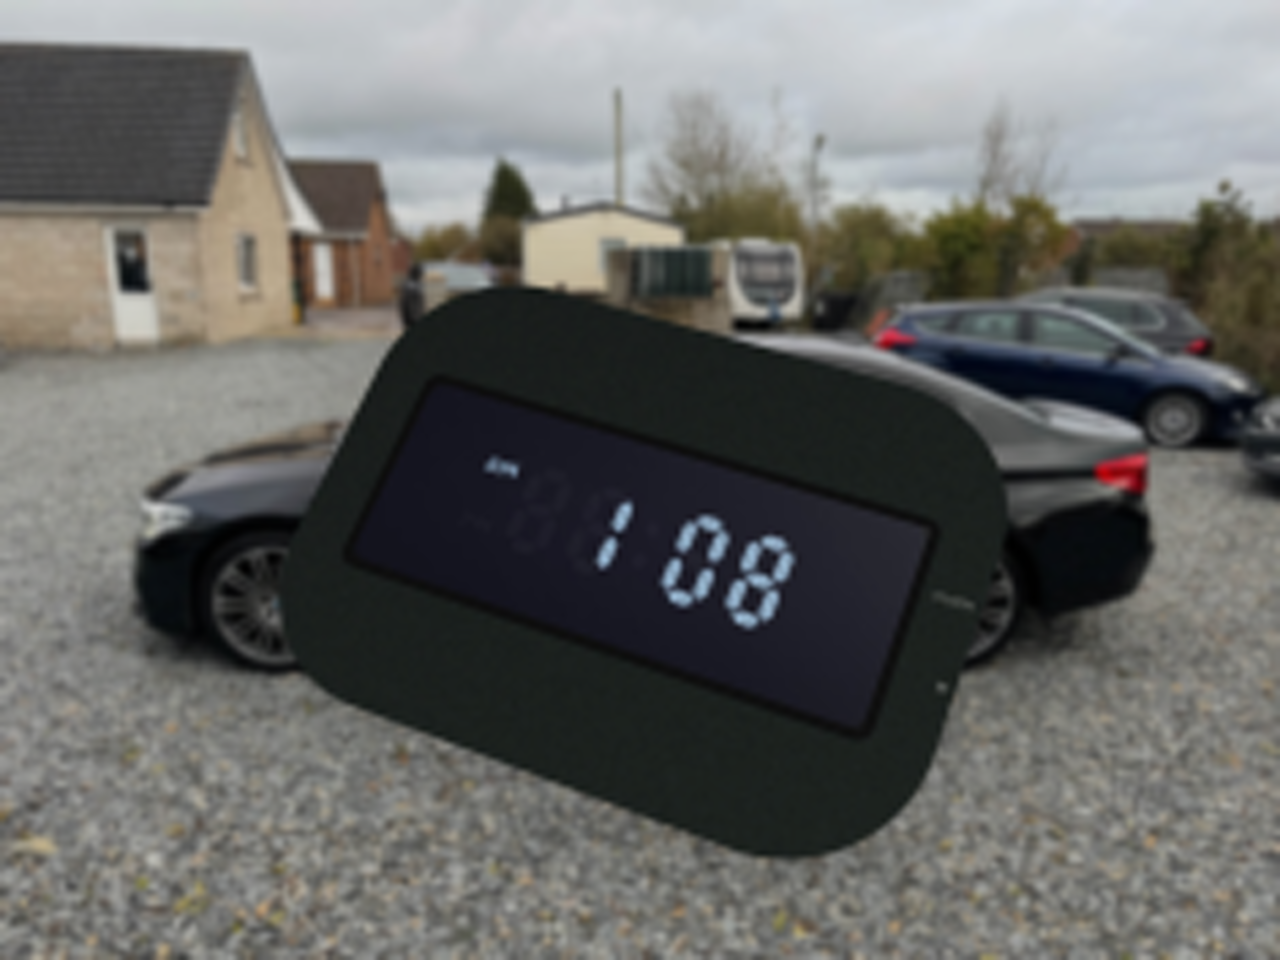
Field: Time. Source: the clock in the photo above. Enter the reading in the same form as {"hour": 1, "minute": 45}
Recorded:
{"hour": 1, "minute": 8}
